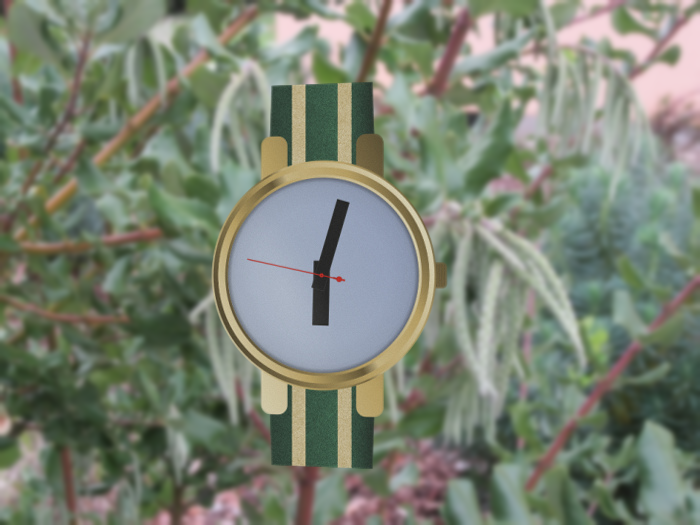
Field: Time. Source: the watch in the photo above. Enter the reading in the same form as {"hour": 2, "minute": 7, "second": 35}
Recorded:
{"hour": 6, "minute": 2, "second": 47}
